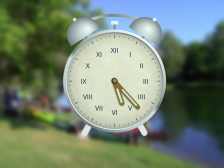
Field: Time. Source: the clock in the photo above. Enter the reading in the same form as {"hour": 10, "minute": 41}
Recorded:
{"hour": 5, "minute": 23}
